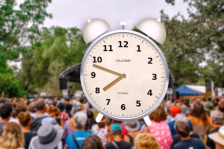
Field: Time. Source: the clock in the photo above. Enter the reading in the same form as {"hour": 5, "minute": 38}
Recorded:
{"hour": 7, "minute": 48}
